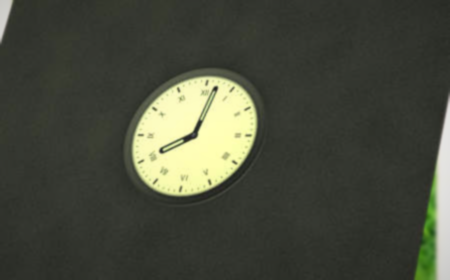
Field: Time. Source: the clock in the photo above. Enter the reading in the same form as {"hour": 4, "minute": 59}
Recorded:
{"hour": 8, "minute": 2}
